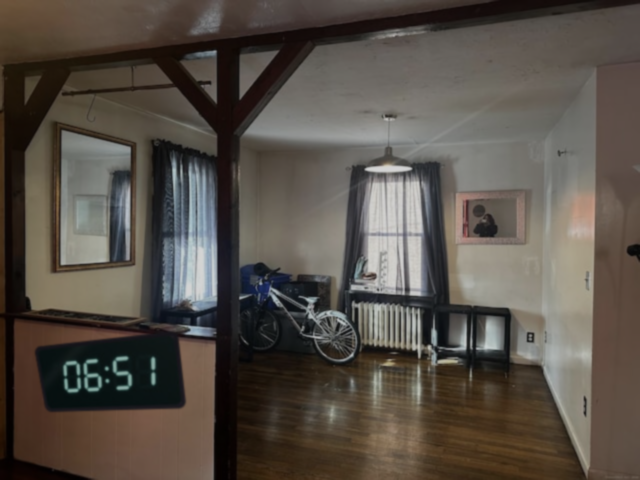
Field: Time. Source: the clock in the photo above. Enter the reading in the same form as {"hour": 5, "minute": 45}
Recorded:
{"hour": 6, "minute": 51}
